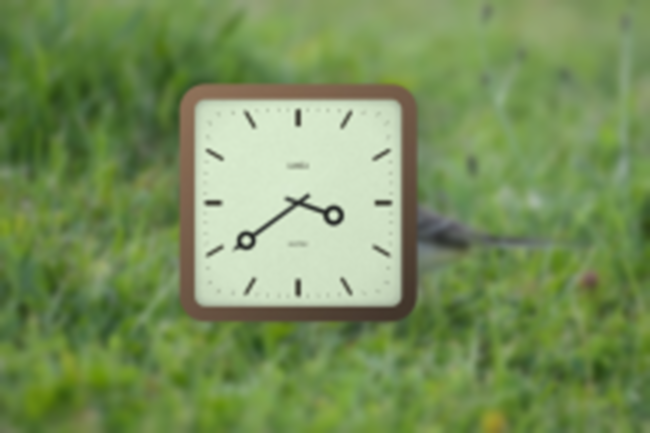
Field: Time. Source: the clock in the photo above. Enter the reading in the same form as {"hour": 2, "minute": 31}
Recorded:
{"hour": 3, "minute": 39}
